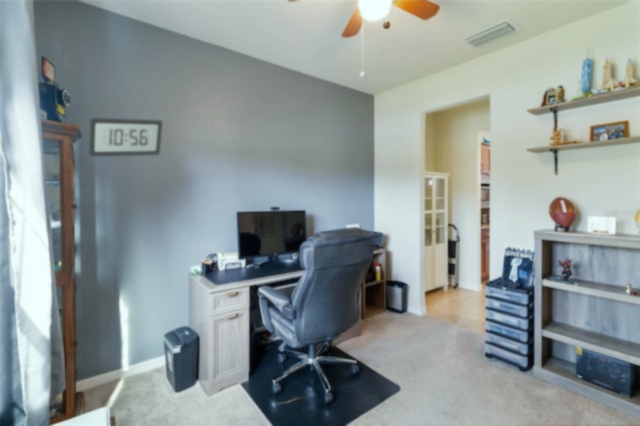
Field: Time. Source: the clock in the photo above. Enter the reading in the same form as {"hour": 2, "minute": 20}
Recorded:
{"hour": 10, "minute": 56}
